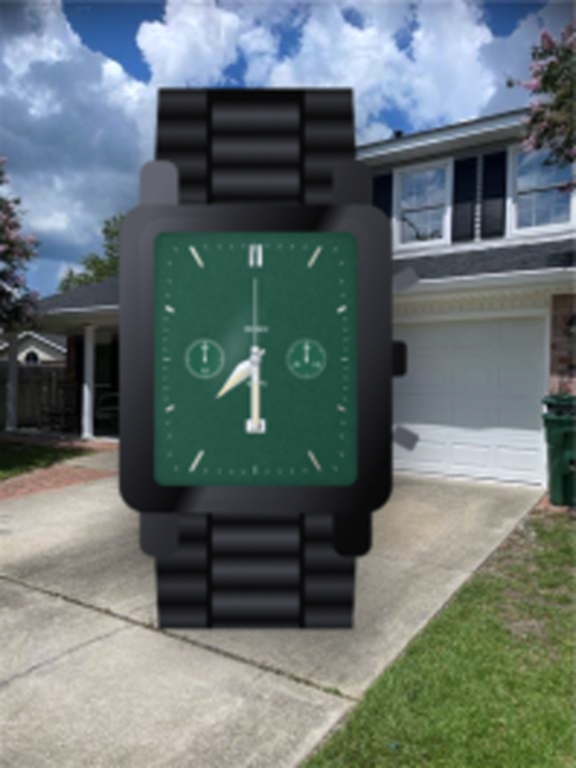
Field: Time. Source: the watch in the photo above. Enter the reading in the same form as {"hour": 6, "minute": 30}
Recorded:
{"hour": 7, "minute": 30}
